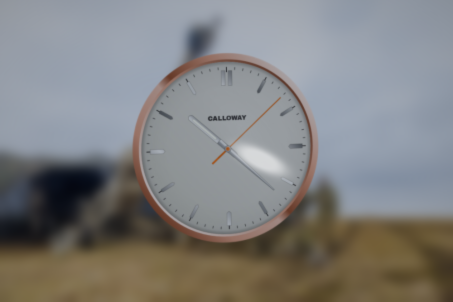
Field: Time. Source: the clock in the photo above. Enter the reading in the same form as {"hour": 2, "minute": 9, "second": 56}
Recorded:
{"hour": 10, "minute": 22, "second": 8}
